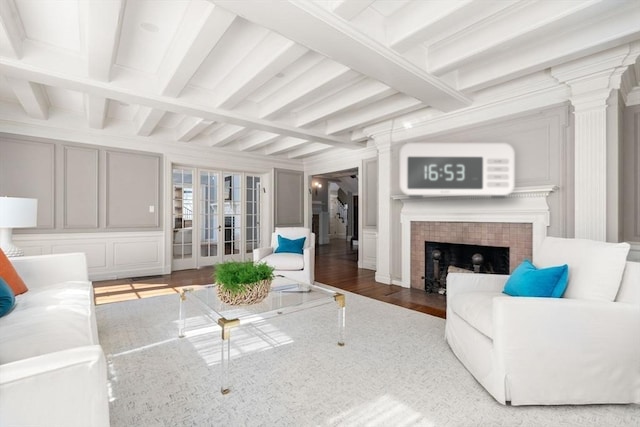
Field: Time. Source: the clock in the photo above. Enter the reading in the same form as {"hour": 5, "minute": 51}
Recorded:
{"hour": 16, "minute": 53}
